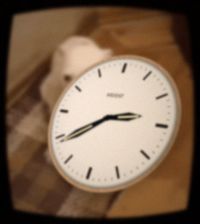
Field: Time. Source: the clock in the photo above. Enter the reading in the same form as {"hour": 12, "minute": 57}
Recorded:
{"hour": 2, "minute": 39}
